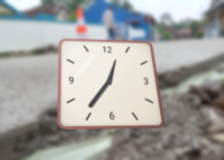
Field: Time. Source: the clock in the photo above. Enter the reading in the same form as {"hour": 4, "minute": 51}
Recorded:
{"hour": 12, "minute": 36}
